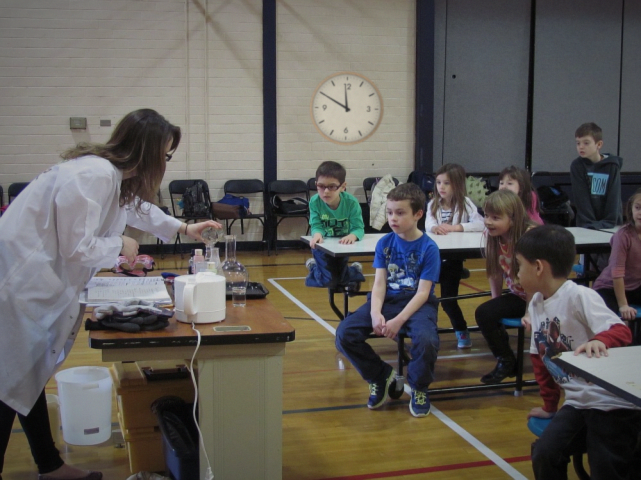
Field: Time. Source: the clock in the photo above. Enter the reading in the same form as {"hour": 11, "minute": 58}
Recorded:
{"hour": 11, "minute": 50}
